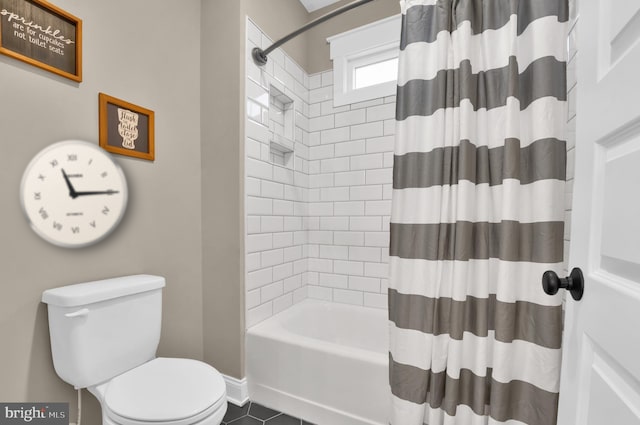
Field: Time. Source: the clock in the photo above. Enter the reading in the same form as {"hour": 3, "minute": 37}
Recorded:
{"hour": 11, "minute": 15}
